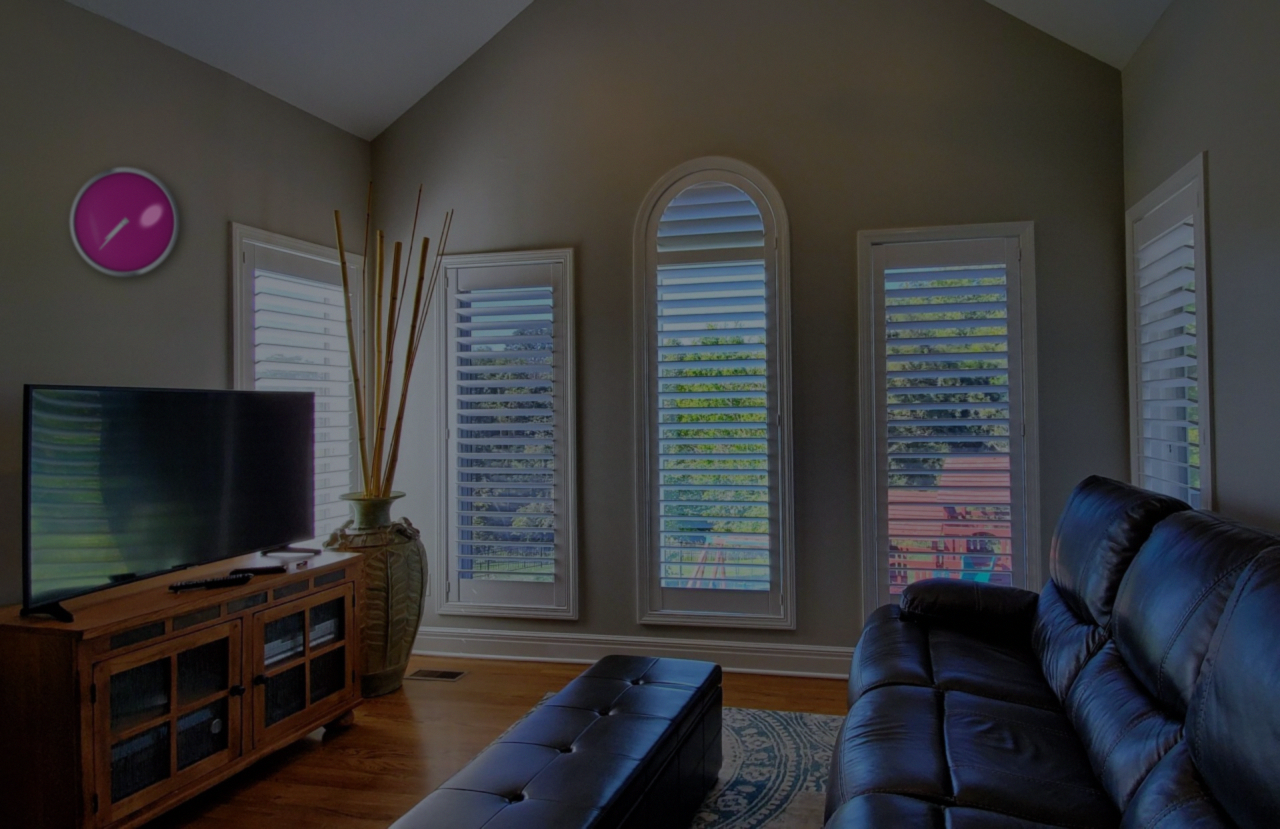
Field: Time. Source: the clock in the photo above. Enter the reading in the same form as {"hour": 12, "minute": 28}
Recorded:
{"hour": 7, "minute": 37}
